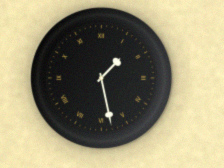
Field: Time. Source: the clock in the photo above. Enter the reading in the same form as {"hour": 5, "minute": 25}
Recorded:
{"hour": 1, "minute": 28}
